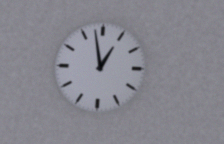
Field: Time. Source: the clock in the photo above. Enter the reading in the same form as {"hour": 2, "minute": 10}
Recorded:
{"hour": 12, "minute": 58}
